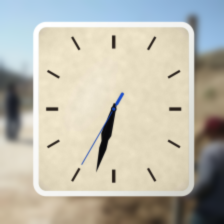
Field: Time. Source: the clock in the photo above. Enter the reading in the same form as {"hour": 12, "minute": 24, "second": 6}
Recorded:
{"hour": 6, "minute": 32, "second": 35}
